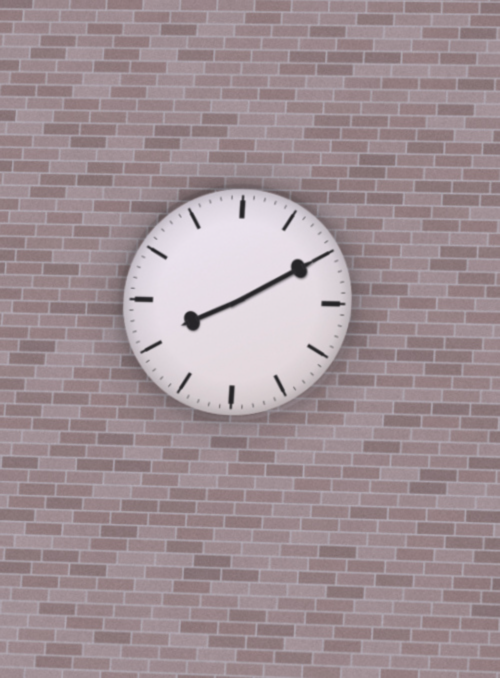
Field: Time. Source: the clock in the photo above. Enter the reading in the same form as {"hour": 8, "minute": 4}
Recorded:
{"hour": 8, "minute": 10}
